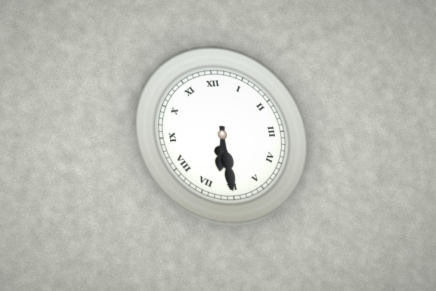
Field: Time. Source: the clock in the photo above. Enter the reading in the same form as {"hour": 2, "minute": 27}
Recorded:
{"hour": 6, "minute": 30}
